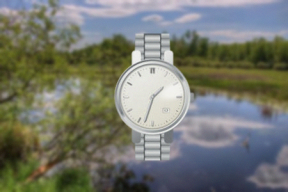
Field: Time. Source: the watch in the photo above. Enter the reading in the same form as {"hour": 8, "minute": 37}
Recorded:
{"hour": 1, "minute": 33}
